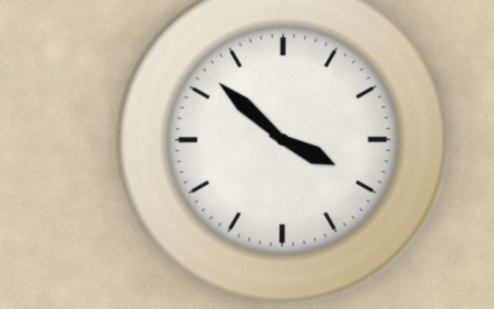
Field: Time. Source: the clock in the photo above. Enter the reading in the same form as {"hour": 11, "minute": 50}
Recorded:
{"hour": 3, "minute": 52}
